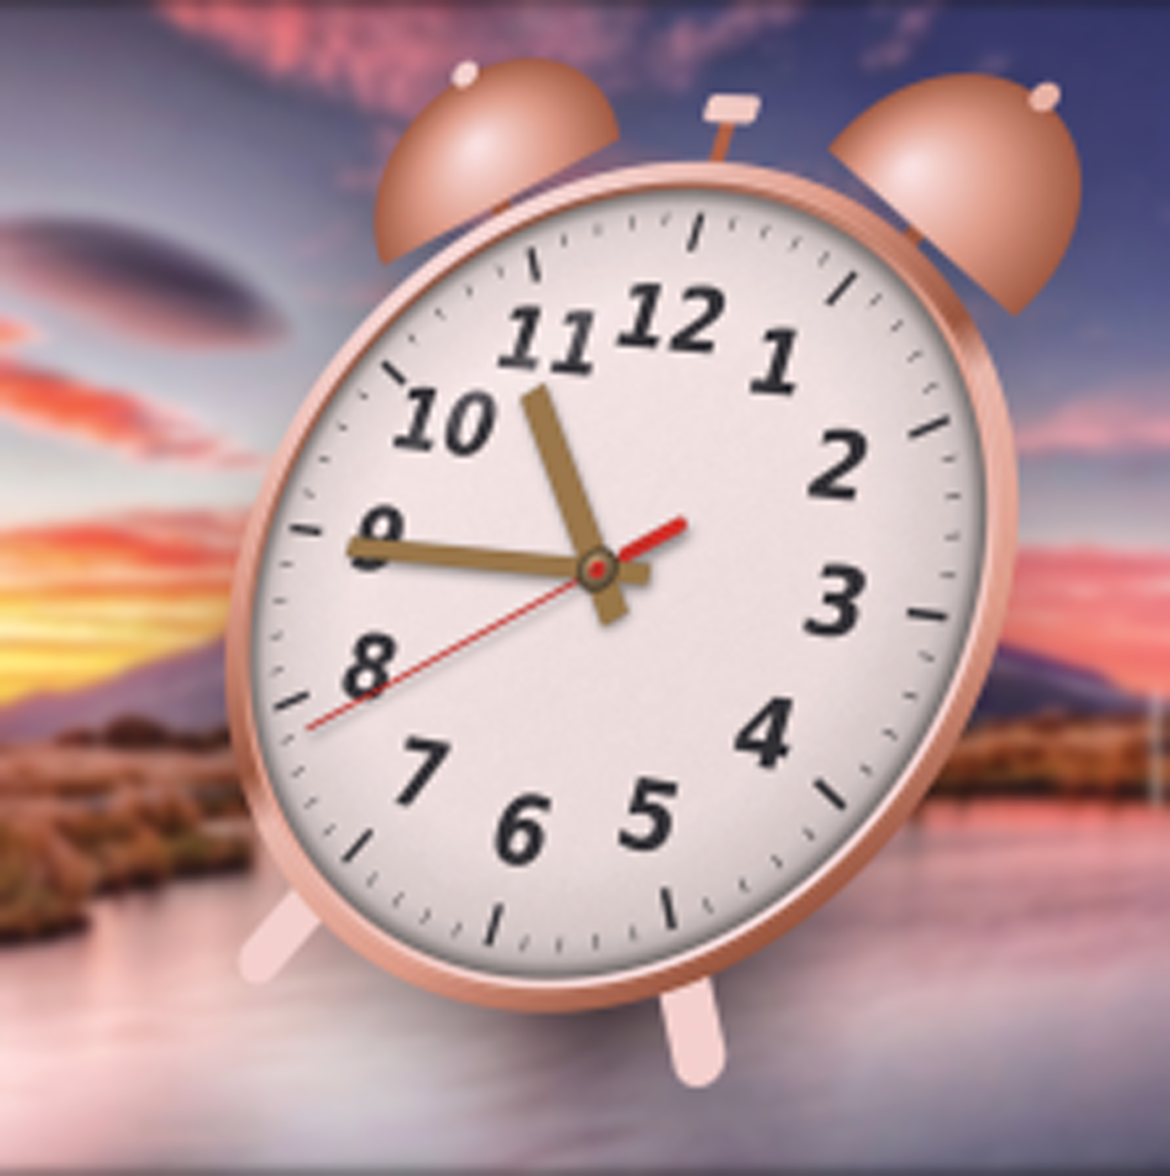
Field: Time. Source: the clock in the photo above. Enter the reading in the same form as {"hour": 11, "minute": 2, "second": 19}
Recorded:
{"hour": 10, "minute": 44, "second": 39}
